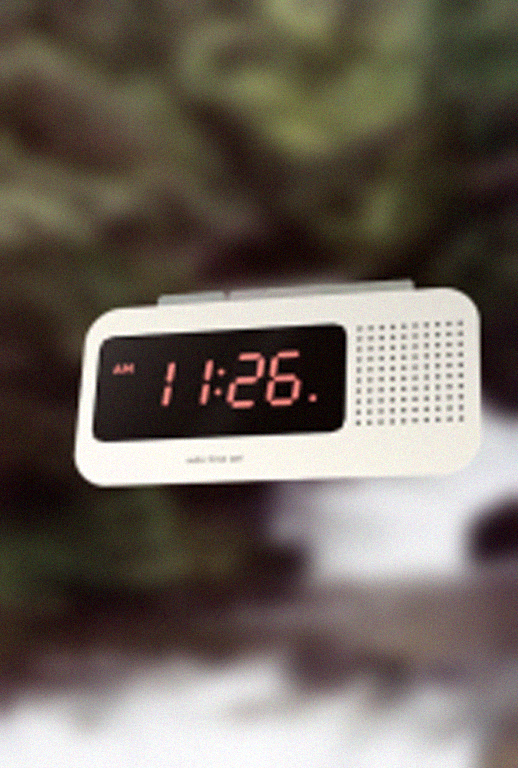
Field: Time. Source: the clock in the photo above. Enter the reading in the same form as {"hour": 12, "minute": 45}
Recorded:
{"hour": 11, "minute": 26}
